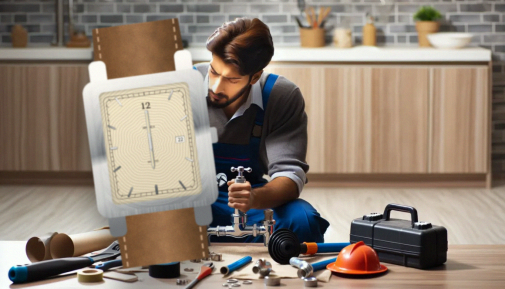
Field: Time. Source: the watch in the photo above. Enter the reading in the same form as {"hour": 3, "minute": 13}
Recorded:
{"hour": 6, "minute": 0}
